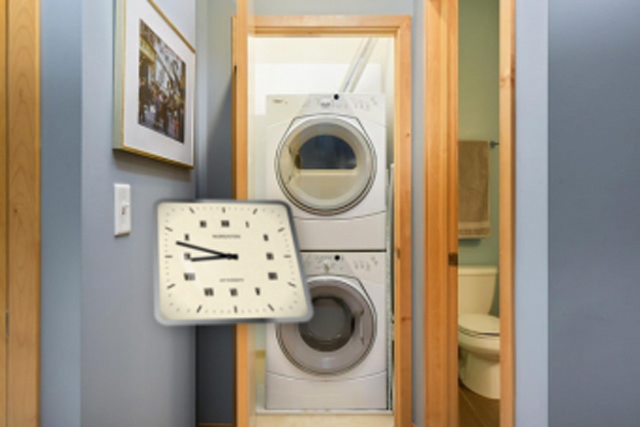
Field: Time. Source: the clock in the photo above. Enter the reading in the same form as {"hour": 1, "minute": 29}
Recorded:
{"hour": 8, "minute": 48}
